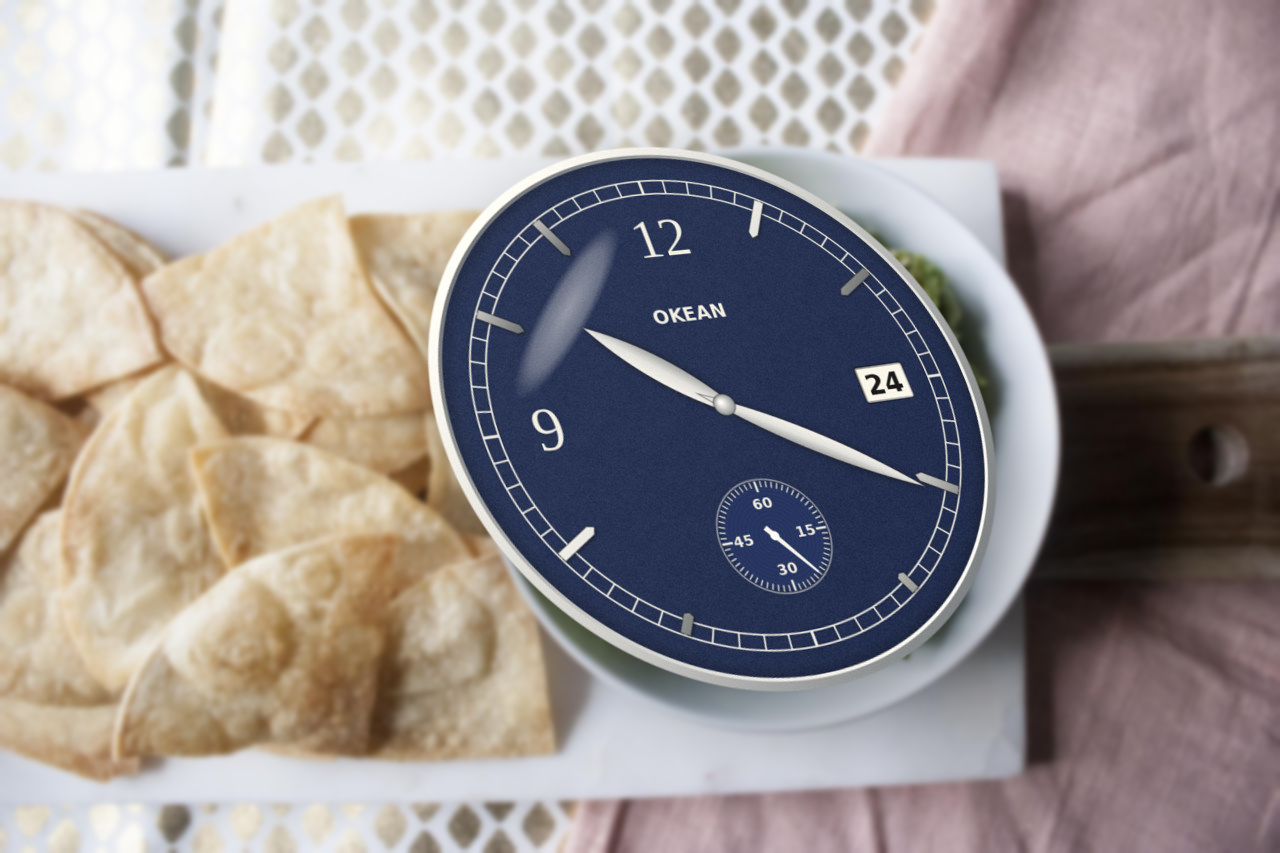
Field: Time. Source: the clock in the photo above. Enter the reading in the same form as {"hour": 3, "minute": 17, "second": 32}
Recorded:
{"hour": 10, "minute": 20, "second": 24}
